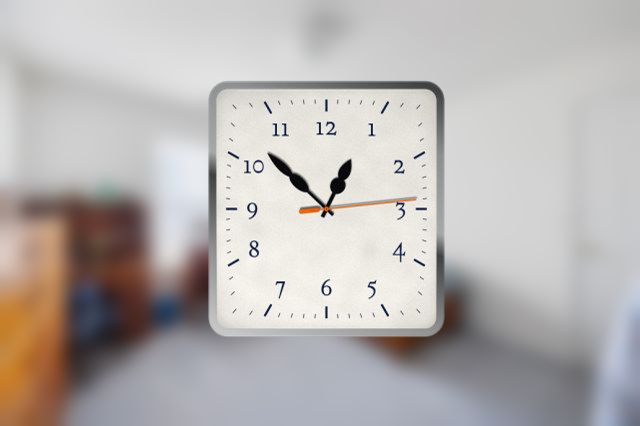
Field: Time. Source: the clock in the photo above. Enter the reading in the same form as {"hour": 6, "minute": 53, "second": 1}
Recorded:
{"hour": 12, "minute": 52, "second": 14}
